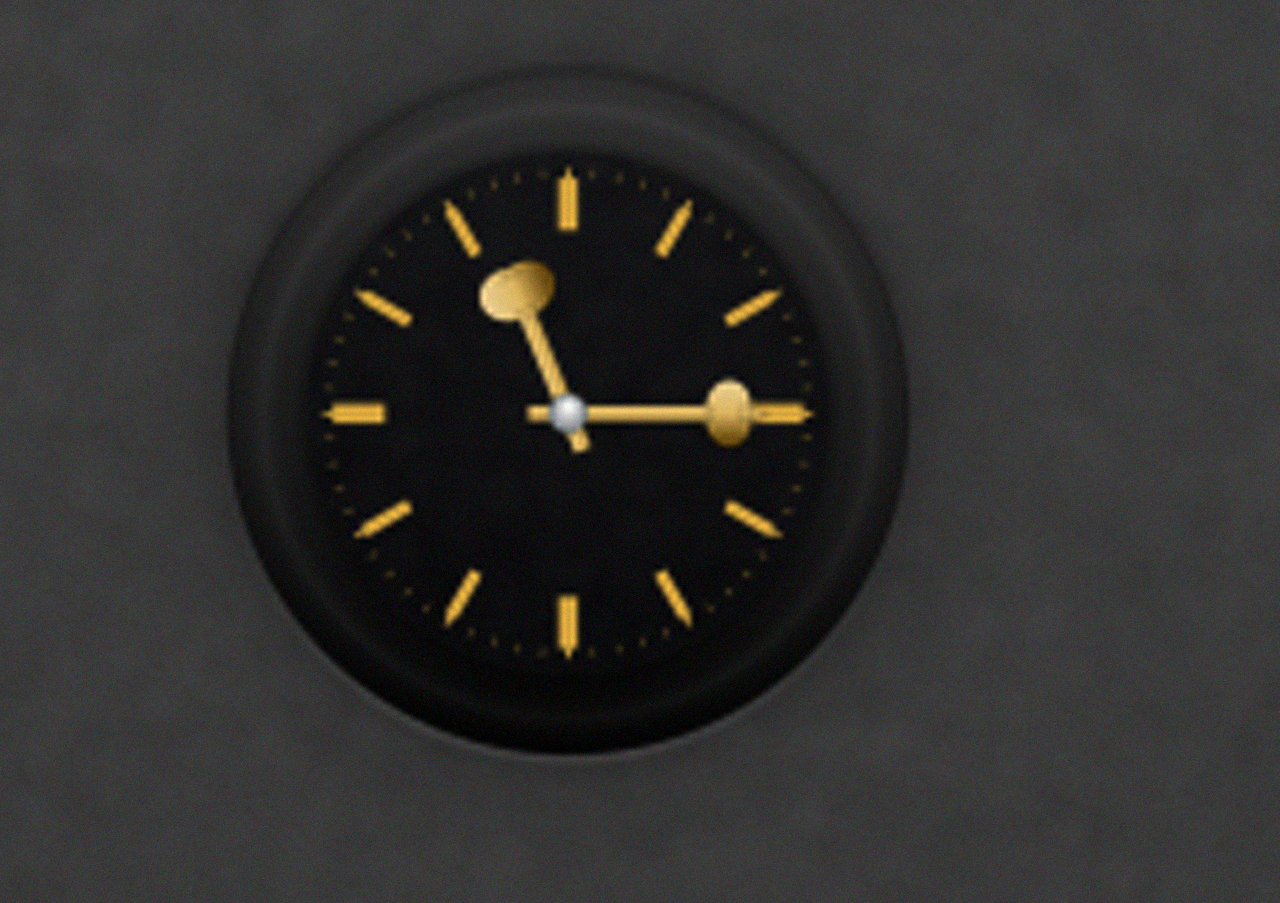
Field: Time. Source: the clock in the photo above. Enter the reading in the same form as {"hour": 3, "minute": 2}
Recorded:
{"hour": 11, "minute": 15}
